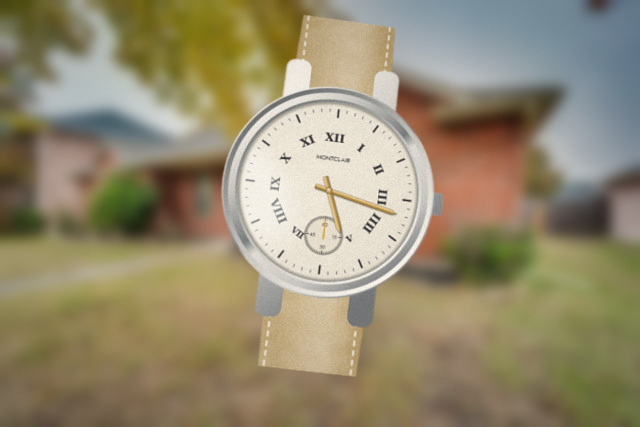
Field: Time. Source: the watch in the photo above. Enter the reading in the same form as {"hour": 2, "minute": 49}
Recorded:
{"hour": 5, "minute": 17}
